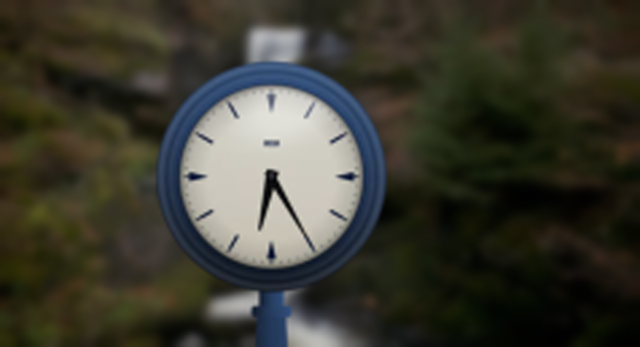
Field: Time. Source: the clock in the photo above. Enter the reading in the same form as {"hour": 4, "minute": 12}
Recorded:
{"hour": 6, "minute": 25}
